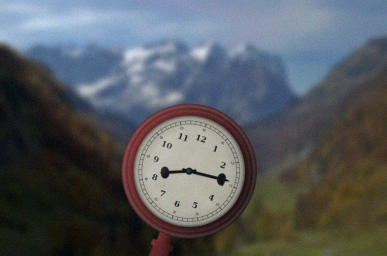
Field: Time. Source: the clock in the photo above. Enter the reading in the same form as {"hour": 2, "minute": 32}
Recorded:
{"hour": 8, "minute": 14}
